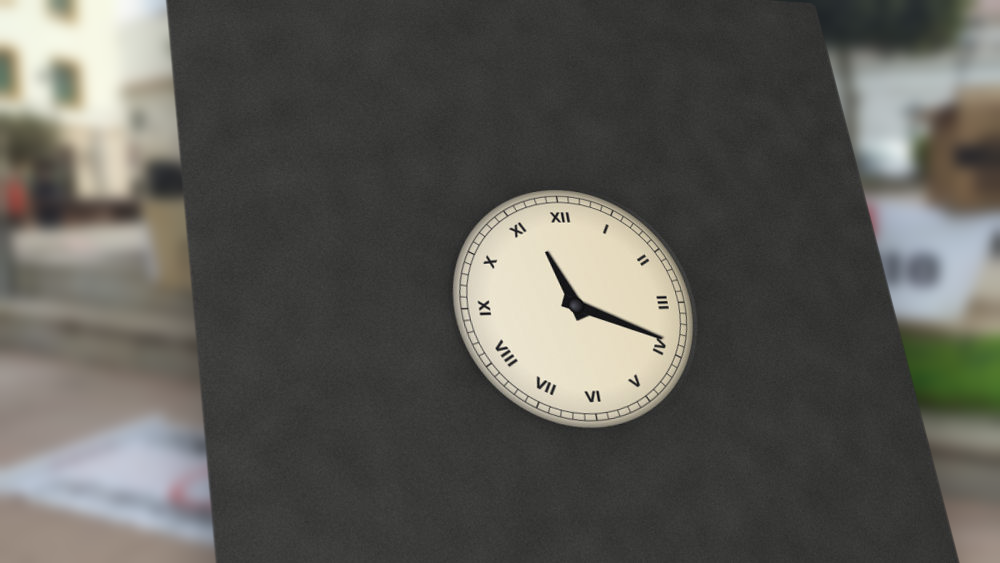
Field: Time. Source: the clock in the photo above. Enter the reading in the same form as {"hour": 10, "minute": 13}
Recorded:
{"hour": 11, "minute": 19}
